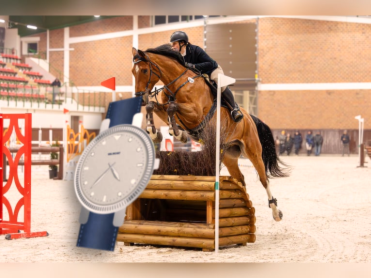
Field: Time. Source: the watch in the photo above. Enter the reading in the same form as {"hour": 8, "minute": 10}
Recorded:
{"hour": 4, "minute": 37}
